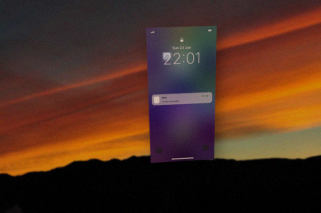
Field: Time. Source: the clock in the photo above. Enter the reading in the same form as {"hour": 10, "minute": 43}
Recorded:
{"hour": 22, "minute": 1}
